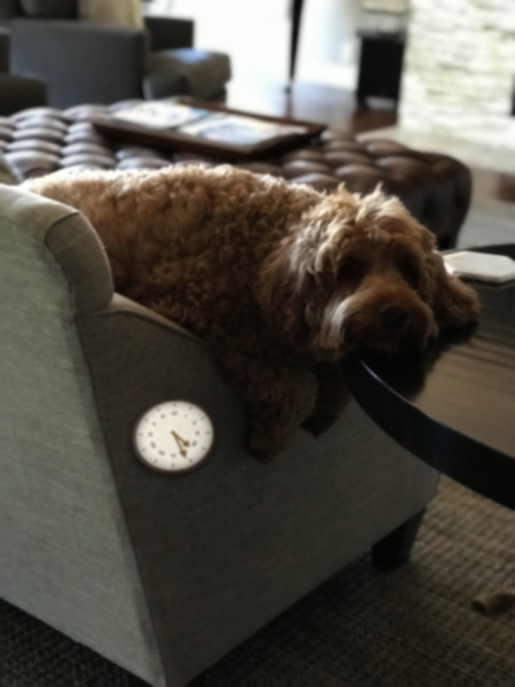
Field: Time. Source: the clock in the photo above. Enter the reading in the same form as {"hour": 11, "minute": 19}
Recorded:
{"hour": 4, "minute": 26}
